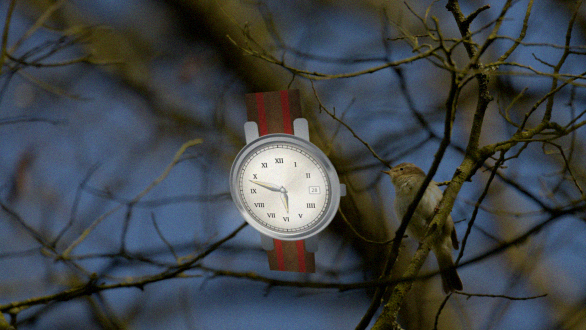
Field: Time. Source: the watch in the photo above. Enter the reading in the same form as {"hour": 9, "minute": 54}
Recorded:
{"hour": 5, "minute": 48}
